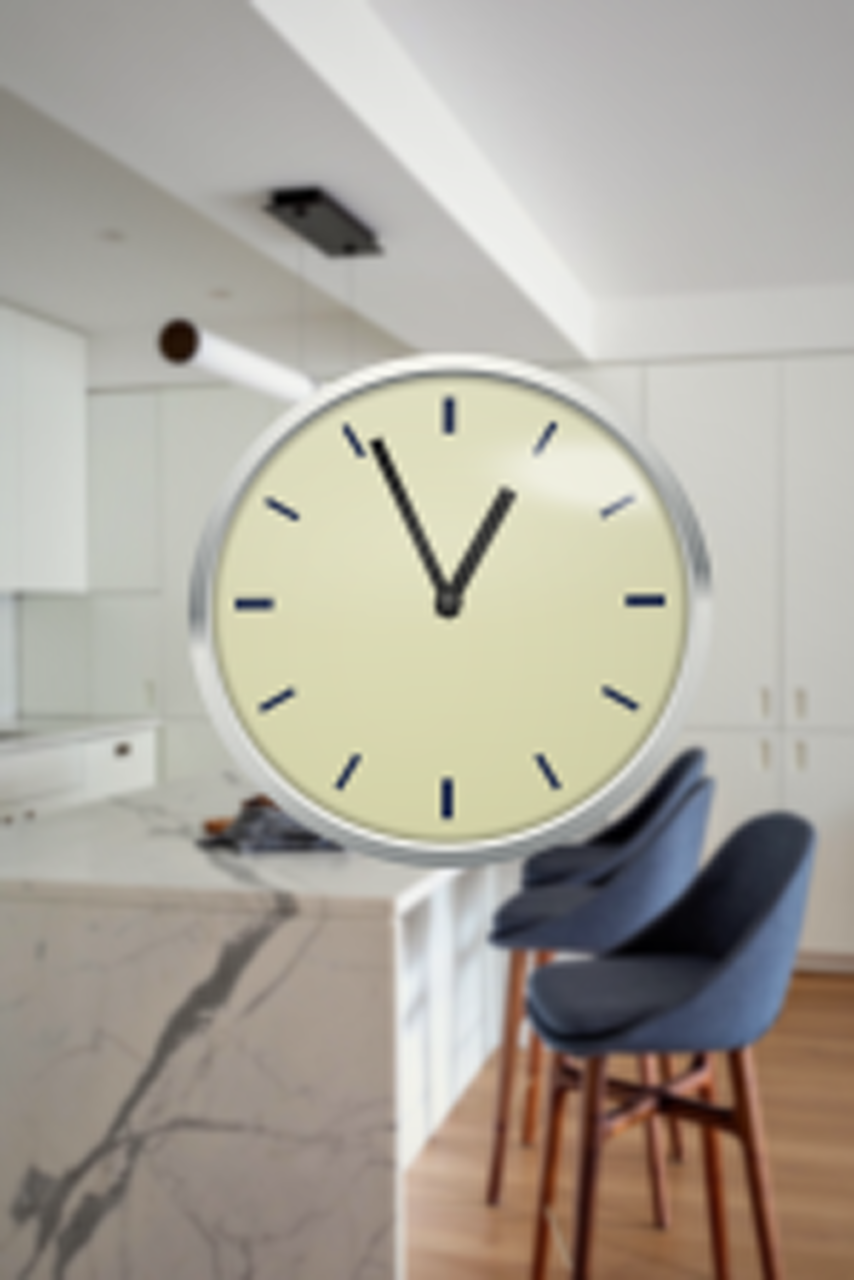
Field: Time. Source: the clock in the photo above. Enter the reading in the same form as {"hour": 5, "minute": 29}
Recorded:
{"hour": 12, "minute": 56}
